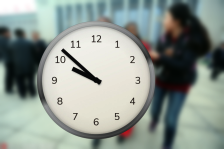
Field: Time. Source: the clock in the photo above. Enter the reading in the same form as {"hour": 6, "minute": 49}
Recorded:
{"hour": 9, "minute": 52}
